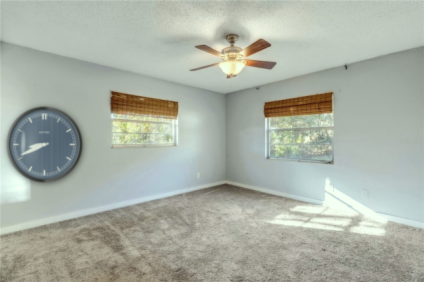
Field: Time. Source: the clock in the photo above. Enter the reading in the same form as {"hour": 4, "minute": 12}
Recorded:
{"hour": 8, "minute": 41}
